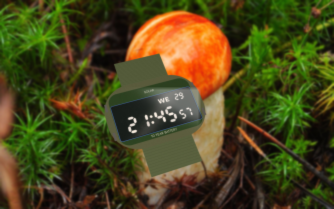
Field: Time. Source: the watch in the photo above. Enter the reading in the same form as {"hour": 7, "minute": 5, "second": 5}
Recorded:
{"hour": 21, "minute": 45, "second": 57}
